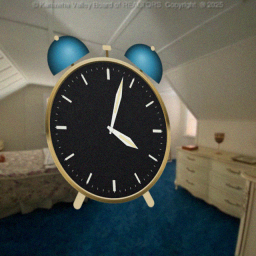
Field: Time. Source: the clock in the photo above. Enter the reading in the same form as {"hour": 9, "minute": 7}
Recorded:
{"hour": 4, "minute": 3}
